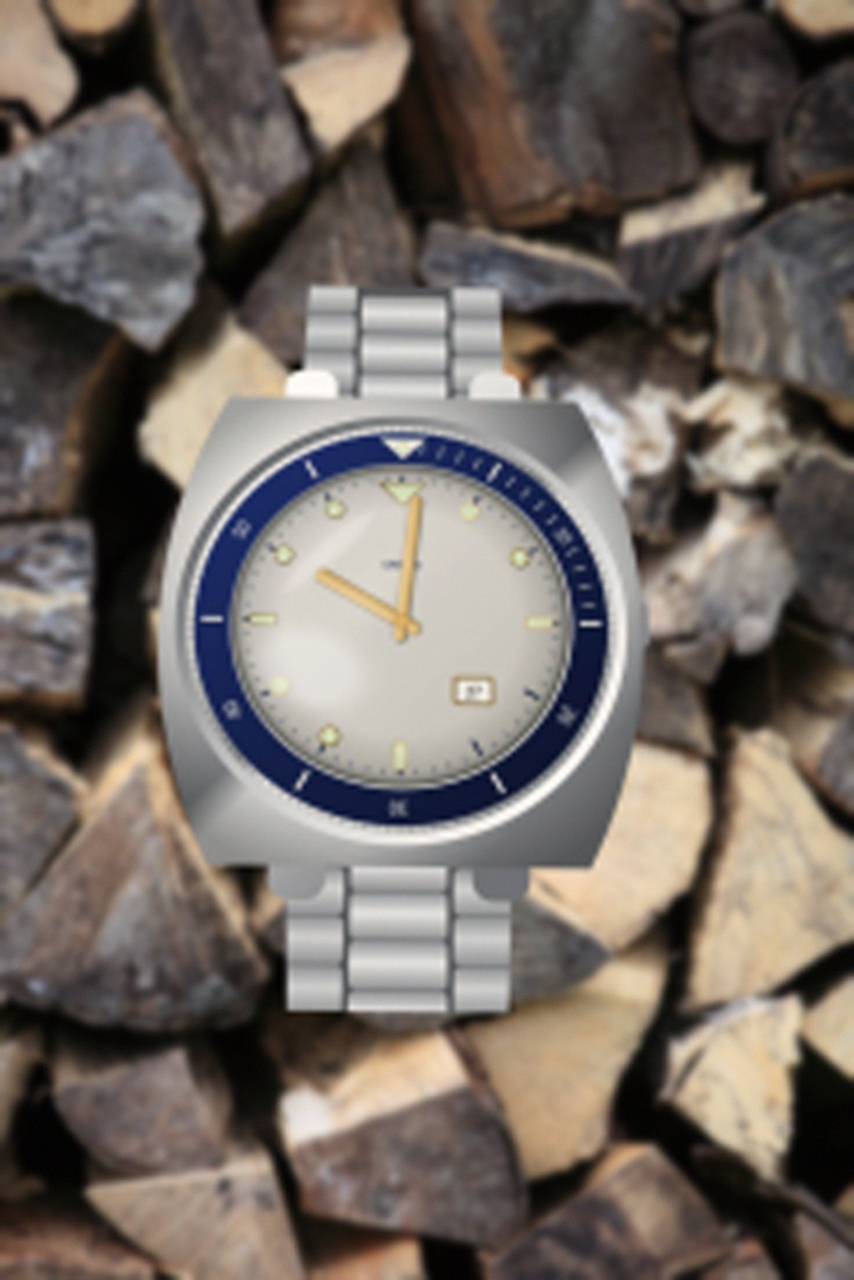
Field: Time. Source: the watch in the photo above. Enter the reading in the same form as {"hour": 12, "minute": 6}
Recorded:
{"hour": 10, "minute": 1}
